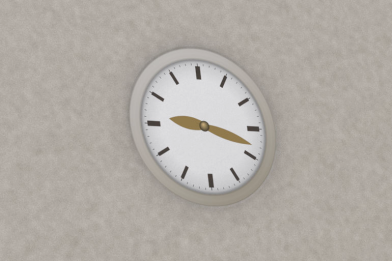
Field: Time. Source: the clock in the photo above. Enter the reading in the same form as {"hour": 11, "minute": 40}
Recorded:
{"hour": 9, "minute": 18}
